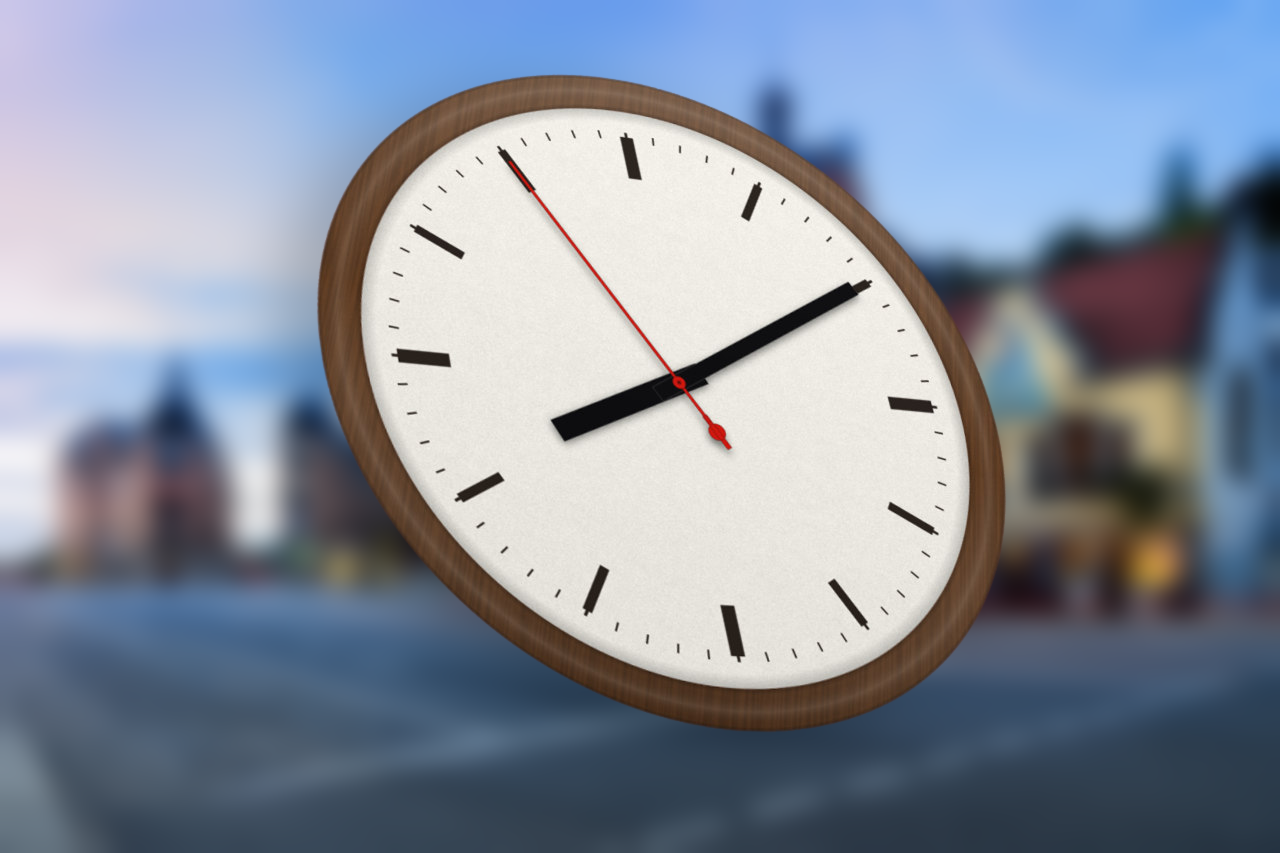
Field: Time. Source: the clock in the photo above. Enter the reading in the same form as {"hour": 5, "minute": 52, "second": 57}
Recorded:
{"hour": 8, "minute": 9, "second": 55}
